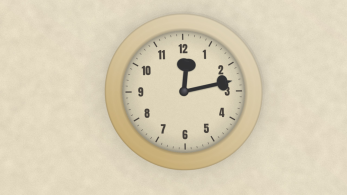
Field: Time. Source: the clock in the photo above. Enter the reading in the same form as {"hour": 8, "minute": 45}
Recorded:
{"hour": 12, "minute": 13}
